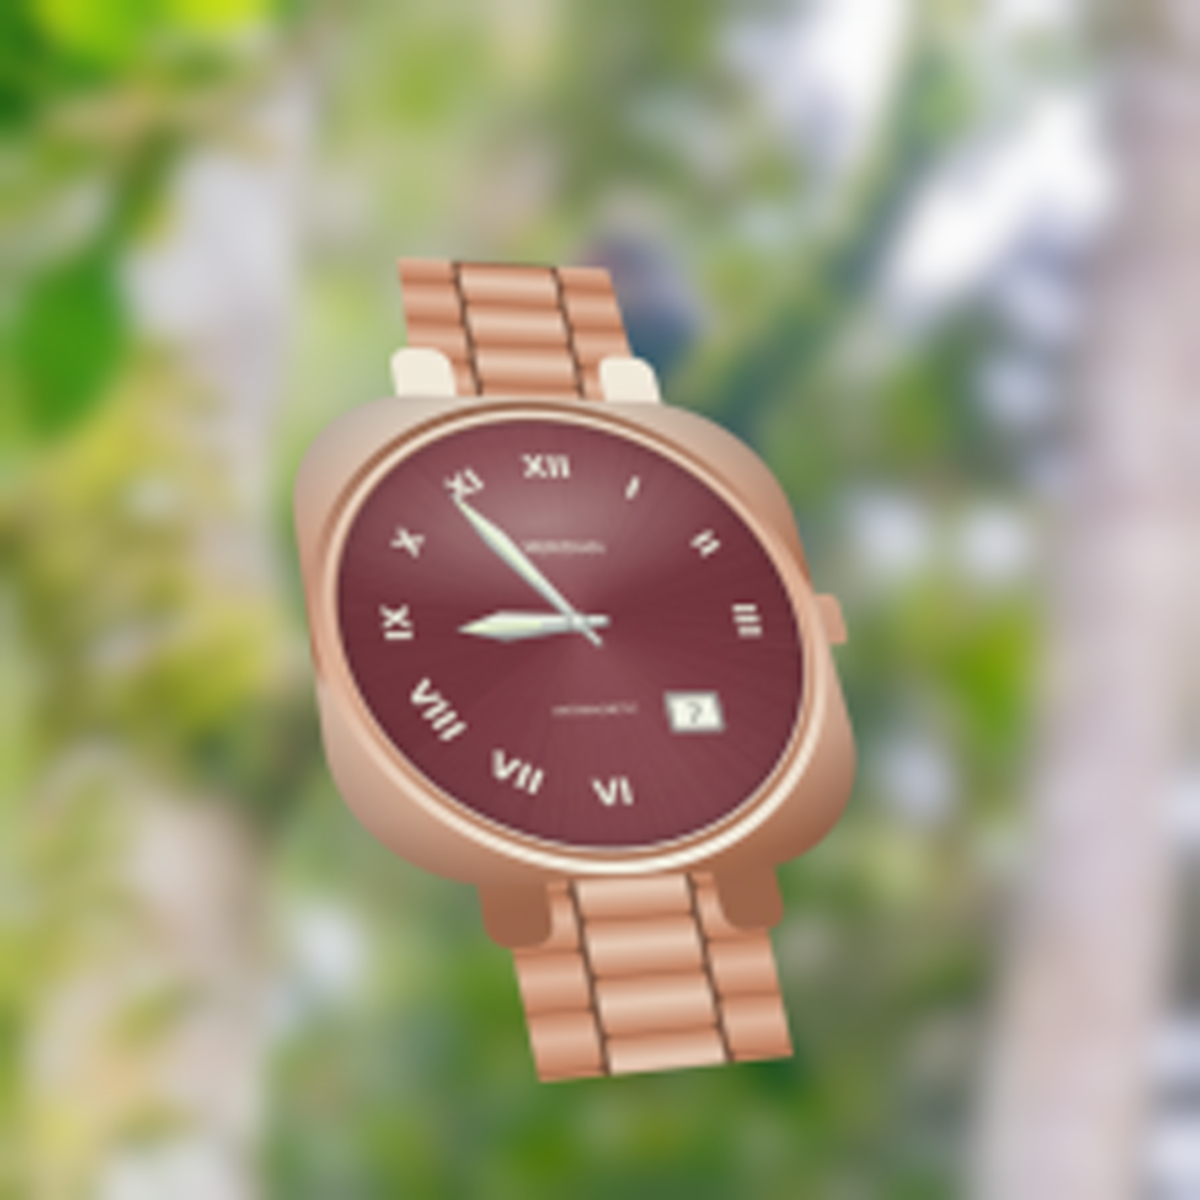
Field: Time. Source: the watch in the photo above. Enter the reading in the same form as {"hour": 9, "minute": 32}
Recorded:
{"hour": 8, "minute": 54}
